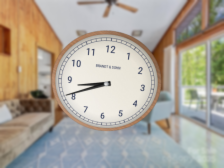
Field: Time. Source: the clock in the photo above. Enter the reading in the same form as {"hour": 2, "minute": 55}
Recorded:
{"hour": 8, "minute": 41}
